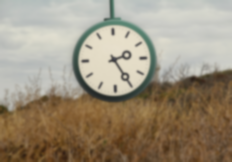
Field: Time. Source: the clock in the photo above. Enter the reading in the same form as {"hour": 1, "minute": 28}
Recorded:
{"hour": 2, "minute": 25}
